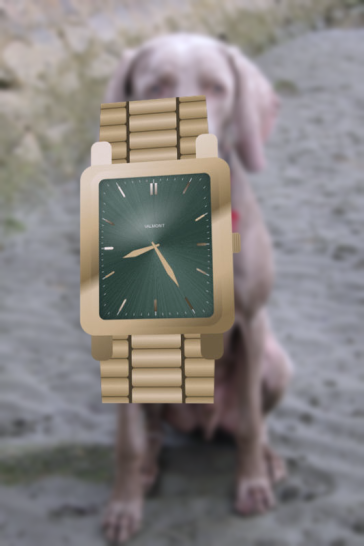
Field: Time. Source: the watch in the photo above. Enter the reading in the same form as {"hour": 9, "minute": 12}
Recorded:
{"hour": 8, "minute": 25}
